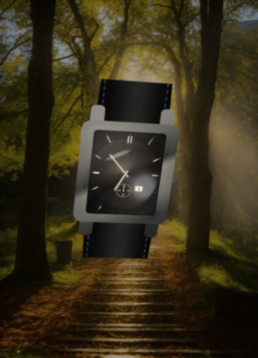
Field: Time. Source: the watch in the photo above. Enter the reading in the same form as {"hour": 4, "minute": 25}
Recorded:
{"hour": 6, "minute": 53}
